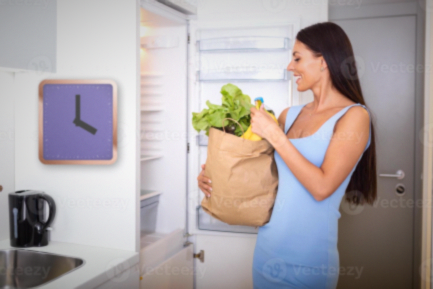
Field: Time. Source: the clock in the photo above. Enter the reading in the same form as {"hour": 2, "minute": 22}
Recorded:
{"hour": 4, "minute": 0}
